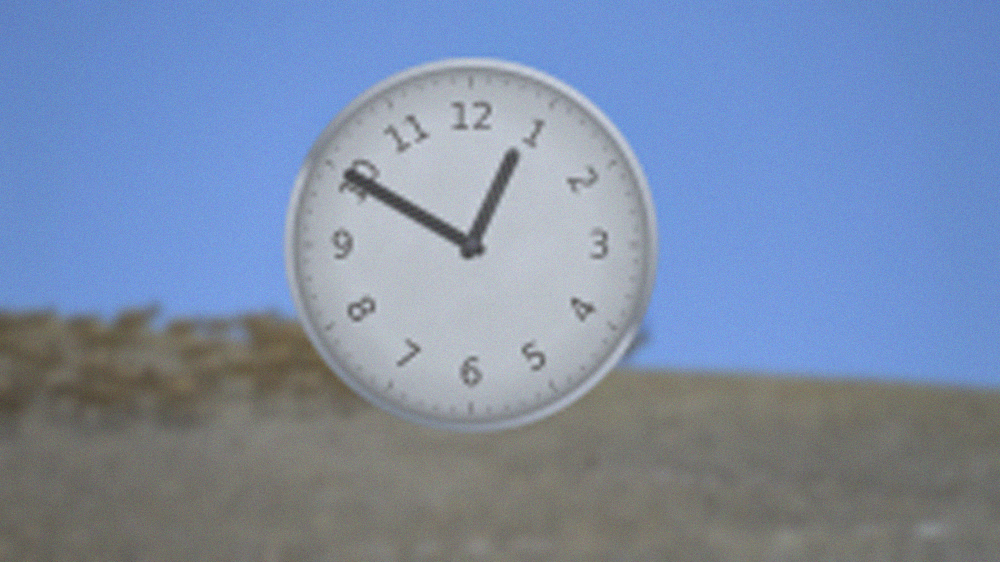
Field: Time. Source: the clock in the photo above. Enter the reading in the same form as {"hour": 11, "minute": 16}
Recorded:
{"hour": 12, "minute": 50}
